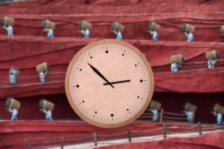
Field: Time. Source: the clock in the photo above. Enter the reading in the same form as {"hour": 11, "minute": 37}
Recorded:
{"hour": 2, "minute": 53}
